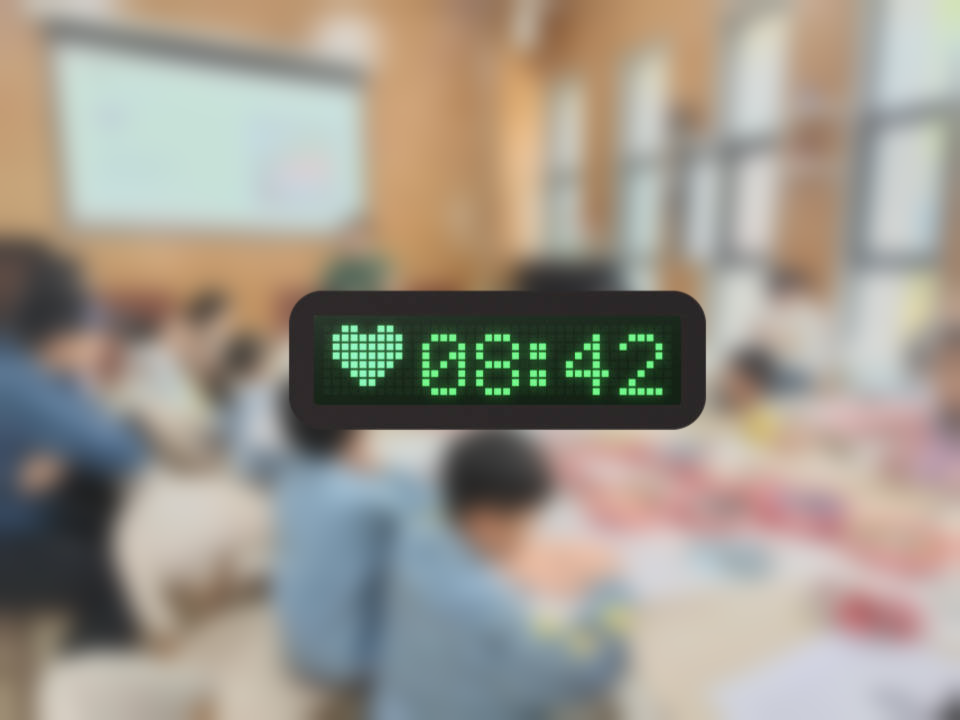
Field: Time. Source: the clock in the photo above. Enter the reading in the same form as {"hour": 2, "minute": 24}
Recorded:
{"hour": 8, "minute": 42}
